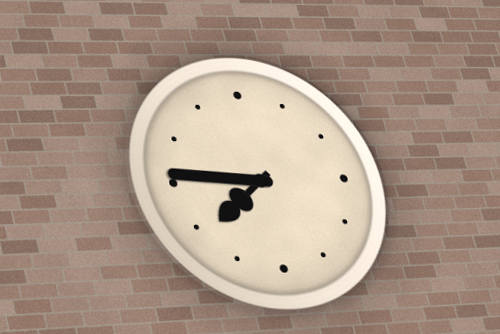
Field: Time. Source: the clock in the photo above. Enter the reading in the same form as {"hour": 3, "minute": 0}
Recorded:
{"hour": 7, "minute": 46}
